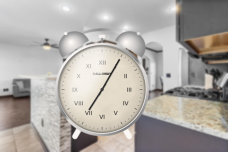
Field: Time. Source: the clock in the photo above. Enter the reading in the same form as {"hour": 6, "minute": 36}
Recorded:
{"hour": 7, "minute": 5}
